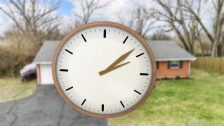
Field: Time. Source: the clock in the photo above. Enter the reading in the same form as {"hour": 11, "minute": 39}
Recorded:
{"hour": 2, "minute": 8}
